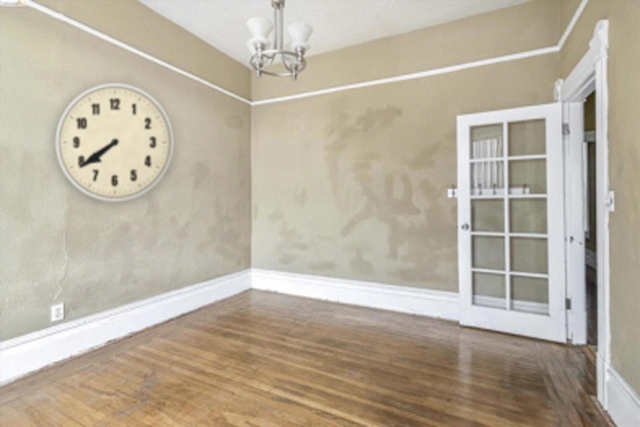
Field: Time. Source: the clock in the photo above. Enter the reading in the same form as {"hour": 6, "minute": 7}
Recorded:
{"hour": 7, "minute": 39}
